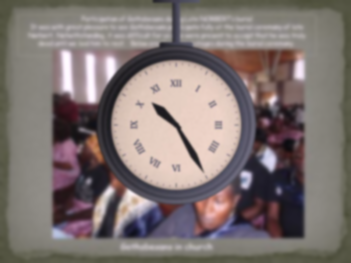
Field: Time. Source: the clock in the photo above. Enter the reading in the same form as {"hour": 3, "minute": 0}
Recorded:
{"hour": 10, "minute": 25}
